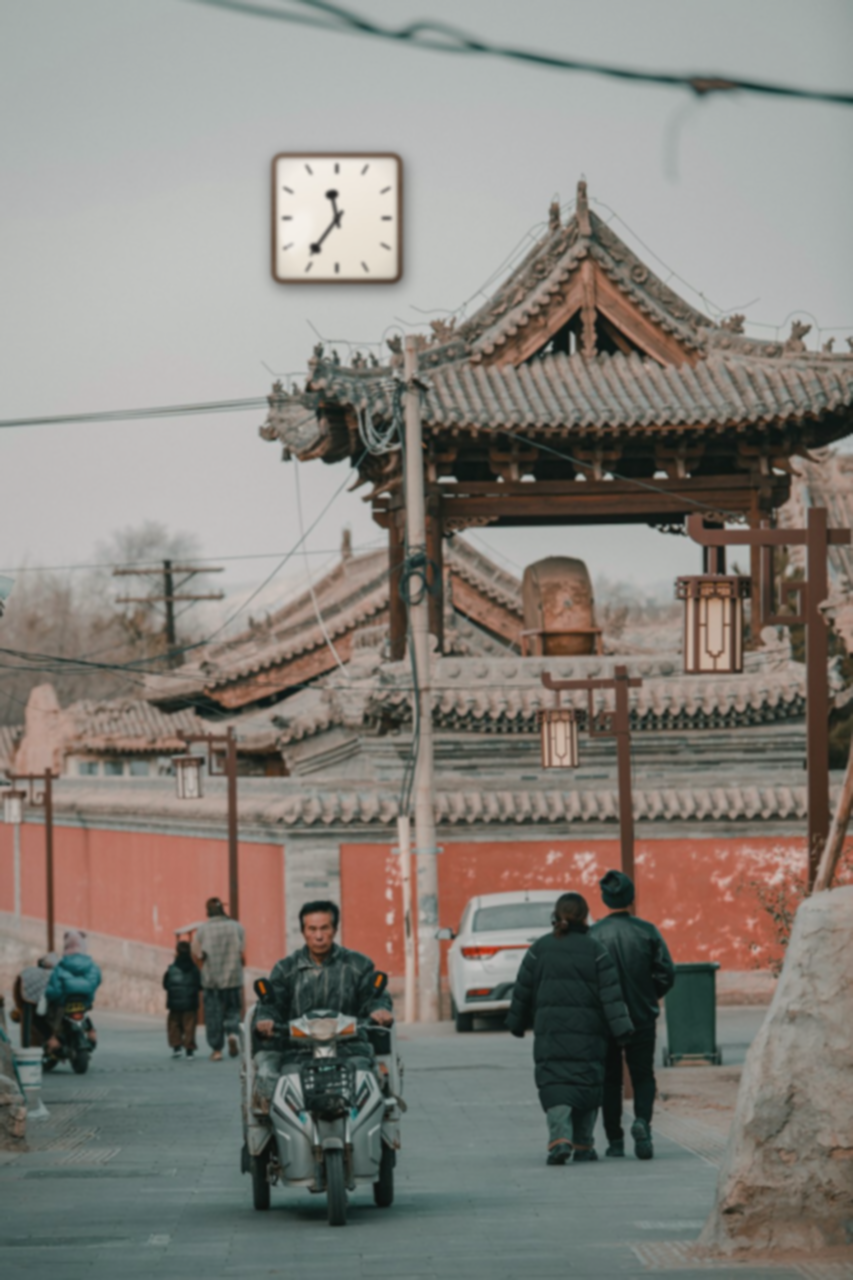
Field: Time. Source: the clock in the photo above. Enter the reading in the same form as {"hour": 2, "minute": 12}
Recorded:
{"hour": 11, "minute": 36}
